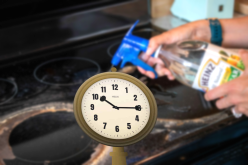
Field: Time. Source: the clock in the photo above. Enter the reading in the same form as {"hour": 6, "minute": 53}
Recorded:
{"hour": 10, "minute": 15}
